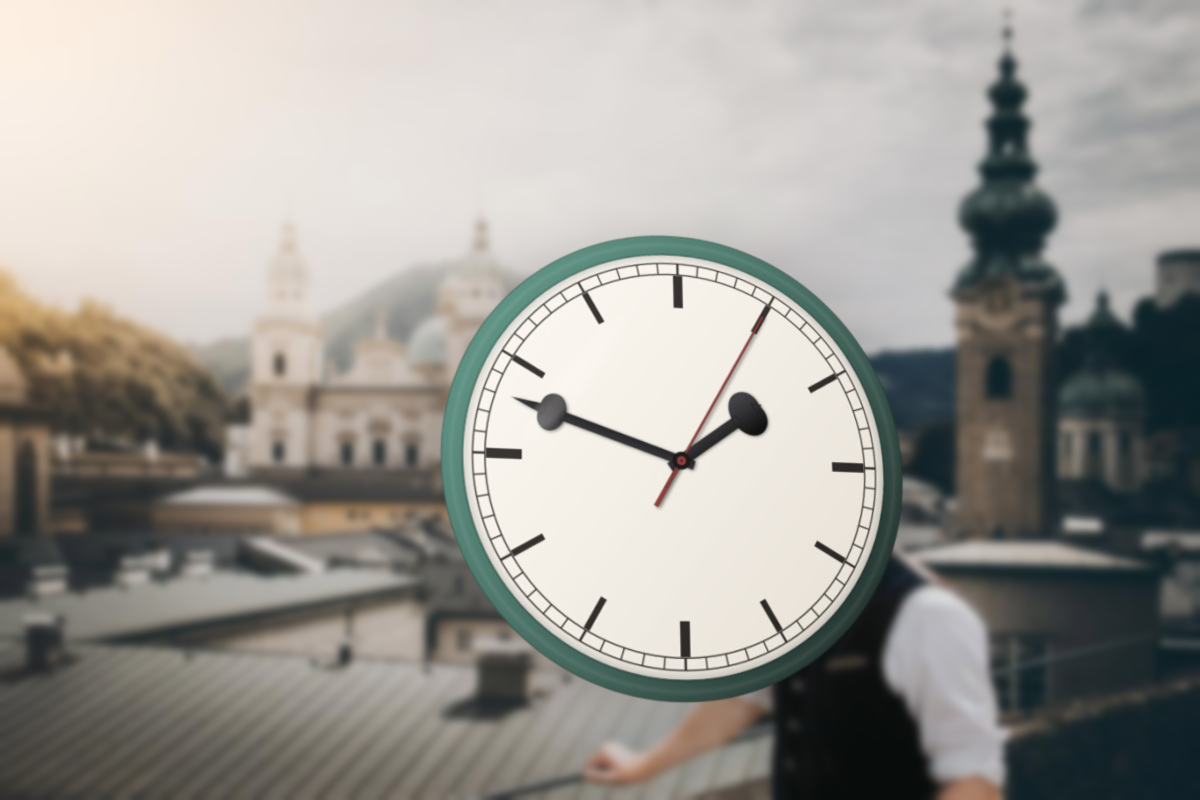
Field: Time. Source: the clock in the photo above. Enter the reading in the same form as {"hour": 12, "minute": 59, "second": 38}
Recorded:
{"hour": 1, "minute": 48, "second": 5}
